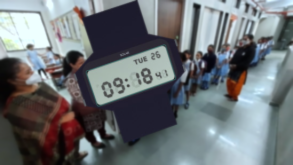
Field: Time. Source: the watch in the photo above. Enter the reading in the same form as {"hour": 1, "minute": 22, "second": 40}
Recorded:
{"hour": 9, "minute": 18, "second": 41}
